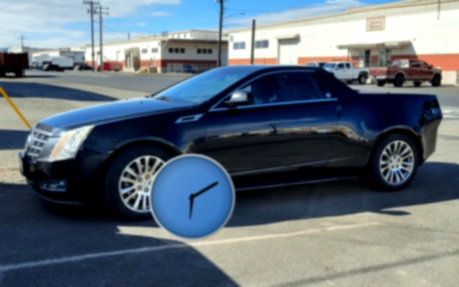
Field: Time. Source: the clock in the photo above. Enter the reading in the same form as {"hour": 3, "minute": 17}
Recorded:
{"hour": 6, "minute": 10}
